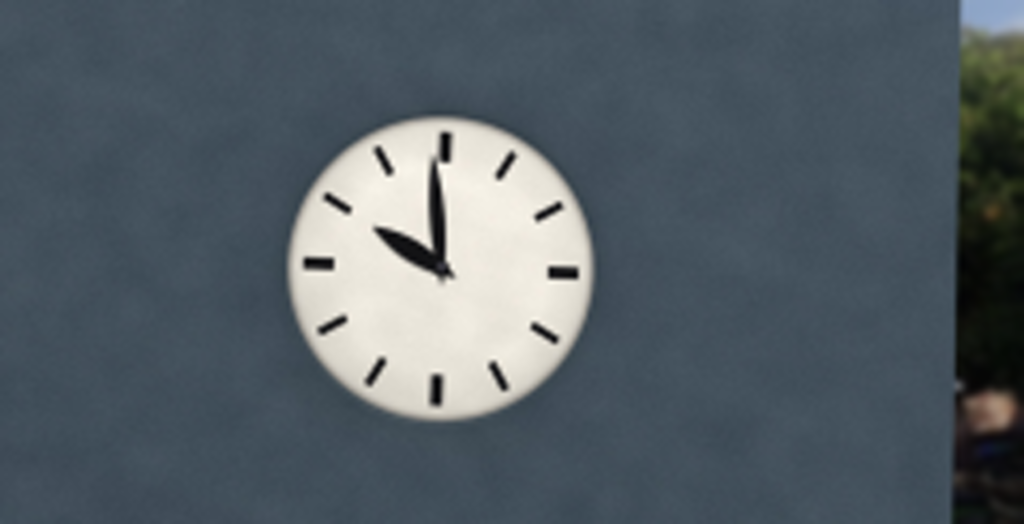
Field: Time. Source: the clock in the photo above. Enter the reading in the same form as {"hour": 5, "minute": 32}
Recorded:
{"hour": 9, "minute": 59}
